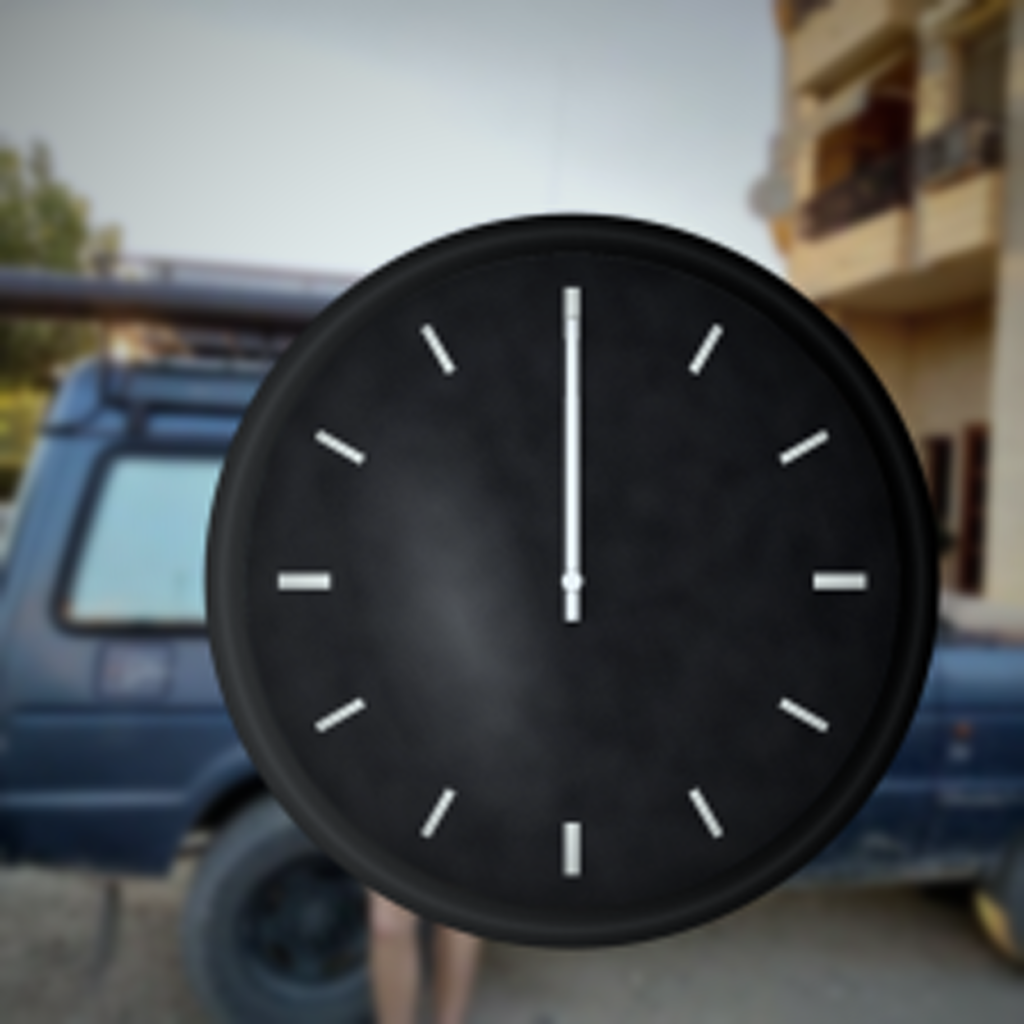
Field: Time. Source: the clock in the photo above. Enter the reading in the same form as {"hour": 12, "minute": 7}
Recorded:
{"hour": 12, "minute": 0}
